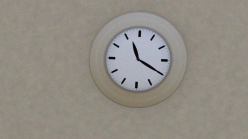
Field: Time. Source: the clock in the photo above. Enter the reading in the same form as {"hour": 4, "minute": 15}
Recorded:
{"hour": 11, "minute": 20}
